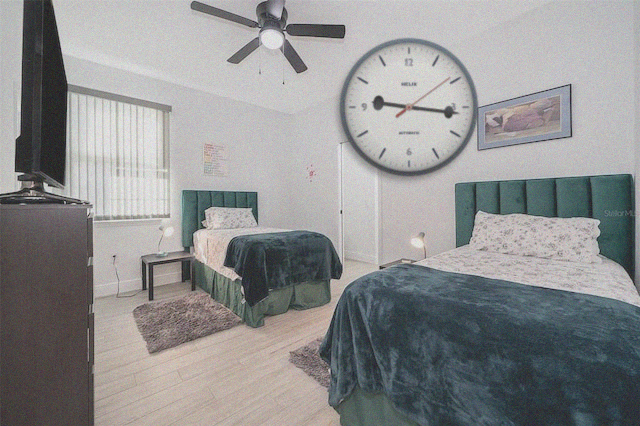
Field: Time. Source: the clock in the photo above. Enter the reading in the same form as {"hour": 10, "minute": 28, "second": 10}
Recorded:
{"hour": 9, "minute": 16, "second": 9}
